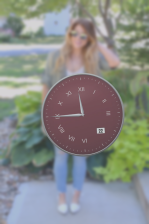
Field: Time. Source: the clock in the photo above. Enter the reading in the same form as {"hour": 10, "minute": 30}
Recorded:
{"hour": 11, "minute": 45}
